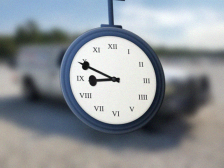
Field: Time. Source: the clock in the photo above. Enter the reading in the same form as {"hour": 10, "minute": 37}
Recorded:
{"hour": 8, "minute": 49}
